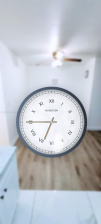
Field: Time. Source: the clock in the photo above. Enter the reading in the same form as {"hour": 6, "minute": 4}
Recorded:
{"hour": 6, "minute": 45}
